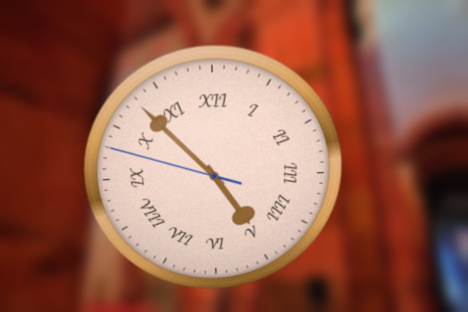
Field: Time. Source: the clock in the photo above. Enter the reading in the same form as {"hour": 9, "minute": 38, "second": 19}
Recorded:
{"hour": 4, "minute": 52, "second": 48}
